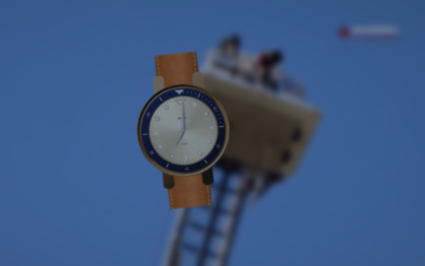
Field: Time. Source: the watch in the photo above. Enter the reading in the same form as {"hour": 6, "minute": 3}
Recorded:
{"hour": 7, "minute": 1}
